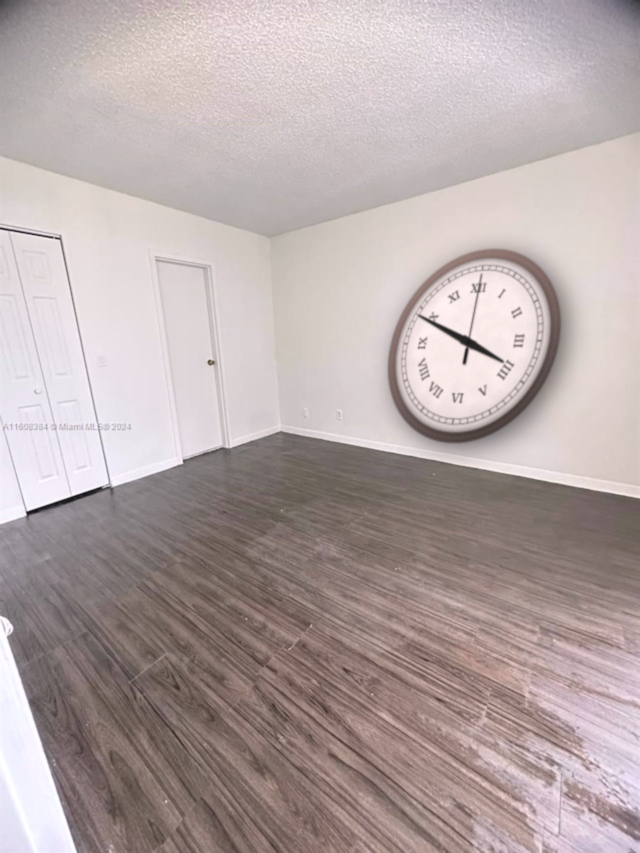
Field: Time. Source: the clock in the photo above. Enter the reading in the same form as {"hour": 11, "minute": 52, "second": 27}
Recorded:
{"hour": 3, "minute": 49, "second": 0}
